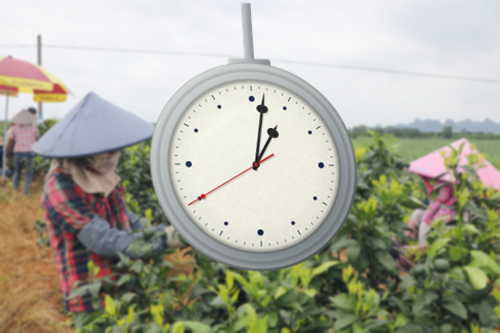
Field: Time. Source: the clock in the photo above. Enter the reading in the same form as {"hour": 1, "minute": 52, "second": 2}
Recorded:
{"hour": 1, "minute": 1, "second": 40}
